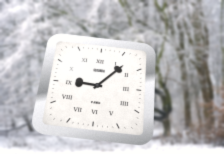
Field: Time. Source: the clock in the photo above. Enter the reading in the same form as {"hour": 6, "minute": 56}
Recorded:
{"hour": 9, "minute": 7}
